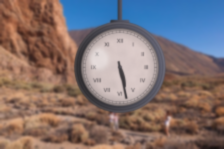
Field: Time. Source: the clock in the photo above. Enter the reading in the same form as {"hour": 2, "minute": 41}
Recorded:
{"hour": 5, "minute": 28}
